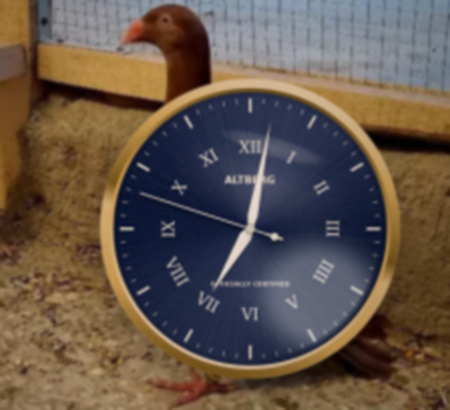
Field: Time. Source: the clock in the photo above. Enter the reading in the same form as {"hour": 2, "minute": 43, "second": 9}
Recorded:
{"hour": 7, "minute": 1, "second": 48}
